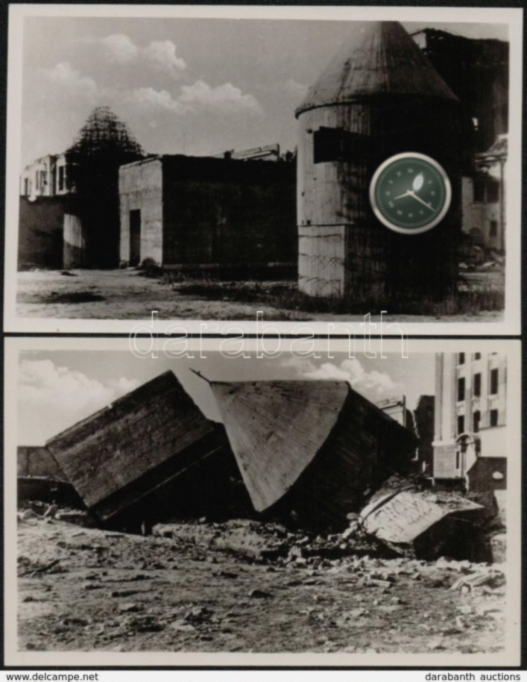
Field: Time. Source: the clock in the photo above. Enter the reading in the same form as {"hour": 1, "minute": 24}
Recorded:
{"hour": 8, "minute": 21}
